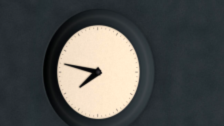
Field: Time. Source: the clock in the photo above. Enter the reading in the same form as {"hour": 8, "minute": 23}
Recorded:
{"hour": 7, "minute": 47}
